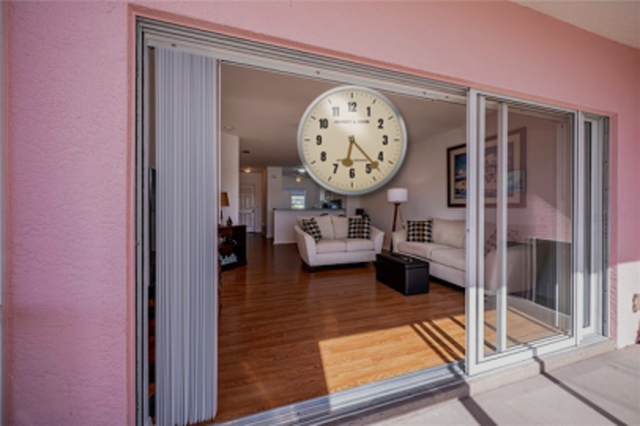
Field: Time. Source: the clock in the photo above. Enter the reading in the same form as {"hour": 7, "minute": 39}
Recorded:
{"hour": 6, "minute": 23}
